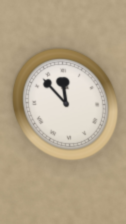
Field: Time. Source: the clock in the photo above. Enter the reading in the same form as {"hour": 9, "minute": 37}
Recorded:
{"hour": 11, "minute": 53}
